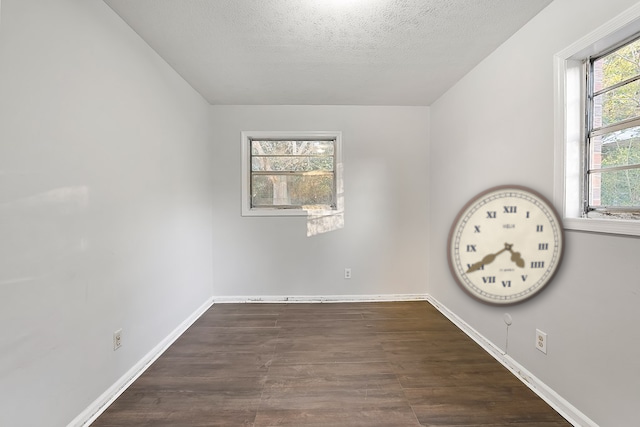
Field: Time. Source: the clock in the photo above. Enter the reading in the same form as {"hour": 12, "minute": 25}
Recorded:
{"hour": 4, "minute": 40}
